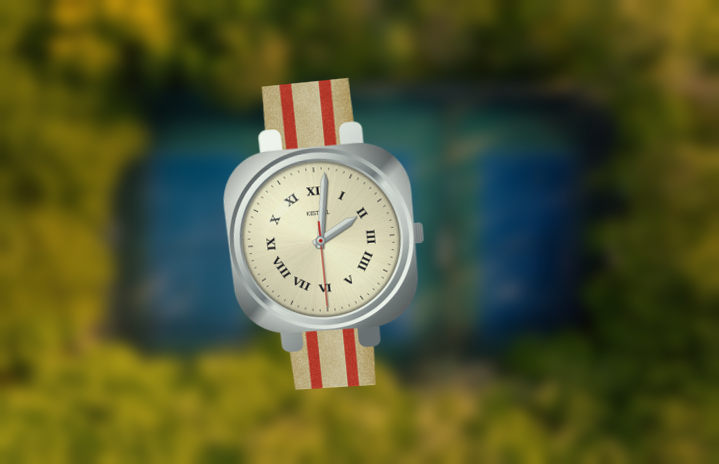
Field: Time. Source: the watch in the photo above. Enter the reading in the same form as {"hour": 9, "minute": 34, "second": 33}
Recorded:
{"hour": 2, "minute": 1, "second": 30}
